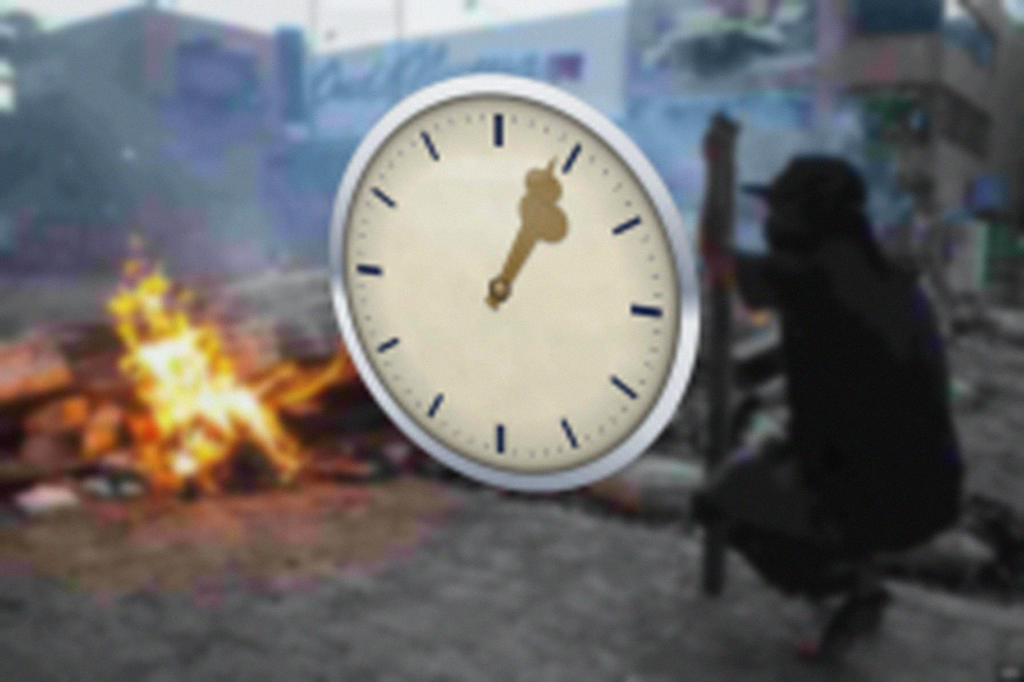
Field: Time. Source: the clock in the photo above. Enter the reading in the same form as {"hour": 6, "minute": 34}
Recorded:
{"hour": 1, "minute": 4}
